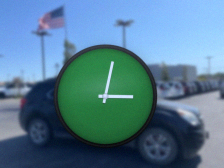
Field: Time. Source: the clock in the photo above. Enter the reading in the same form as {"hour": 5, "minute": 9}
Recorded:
{"hour": 3, "minute": 2}
